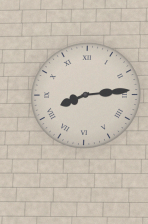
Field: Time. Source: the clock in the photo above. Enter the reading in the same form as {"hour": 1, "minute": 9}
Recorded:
{"hour": 8, "minute": 14}
